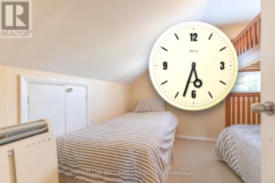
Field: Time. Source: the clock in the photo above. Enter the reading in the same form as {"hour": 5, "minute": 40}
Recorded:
{"hour": 5, "minute": 33}
